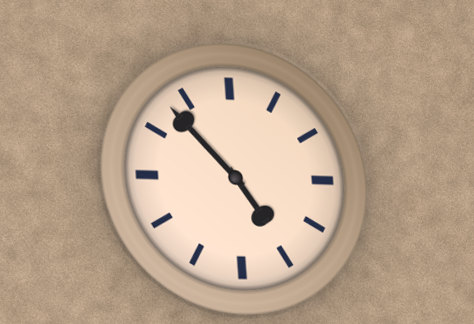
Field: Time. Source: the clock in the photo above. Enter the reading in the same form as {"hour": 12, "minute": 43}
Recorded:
{"hour": 4, "minute": 53}
